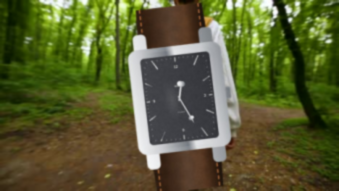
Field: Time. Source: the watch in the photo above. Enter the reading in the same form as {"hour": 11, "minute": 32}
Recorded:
{"hour": 12, "minute": 26}
